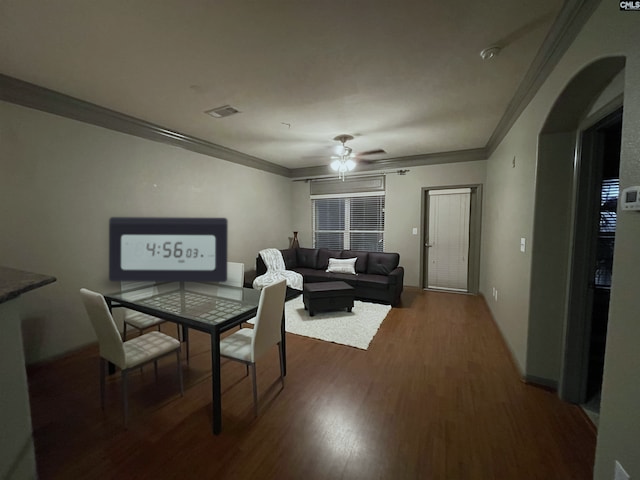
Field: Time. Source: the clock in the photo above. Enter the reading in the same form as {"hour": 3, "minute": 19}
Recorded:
{"hour": 4, "minute": 56}
